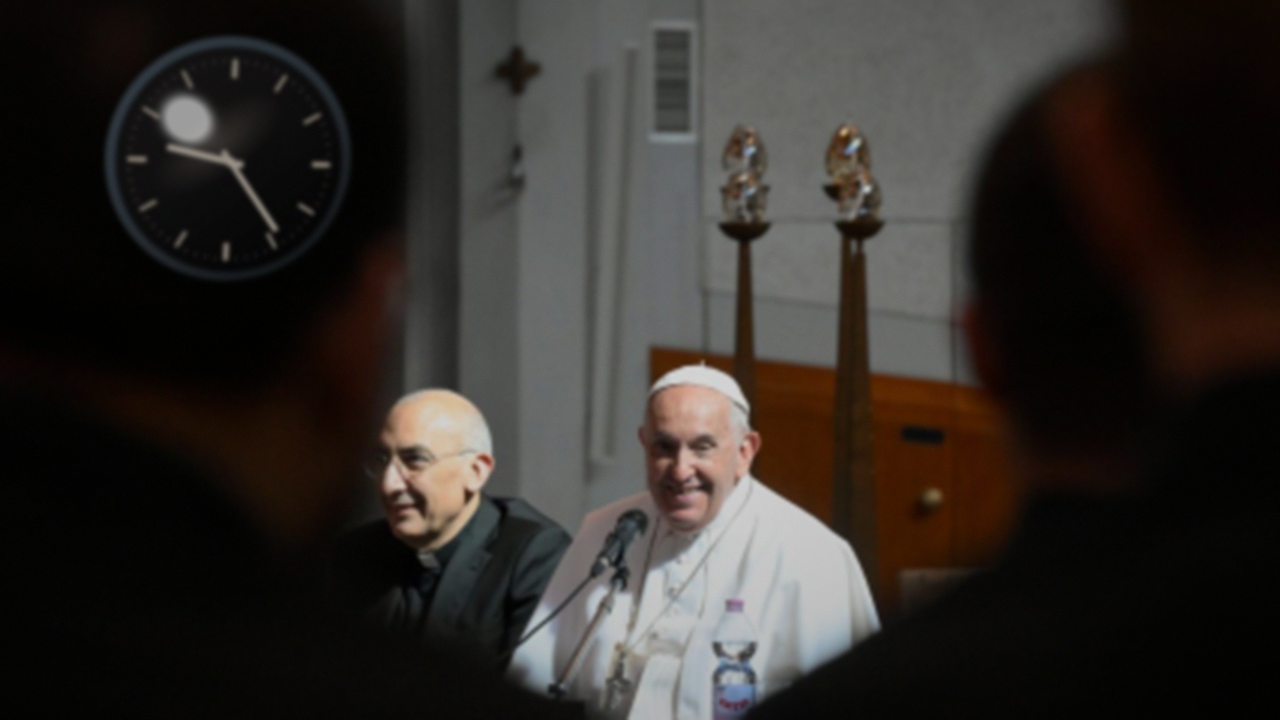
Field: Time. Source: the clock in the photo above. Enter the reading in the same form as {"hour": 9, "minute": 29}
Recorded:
{"hour": 9, "minute": 24}
